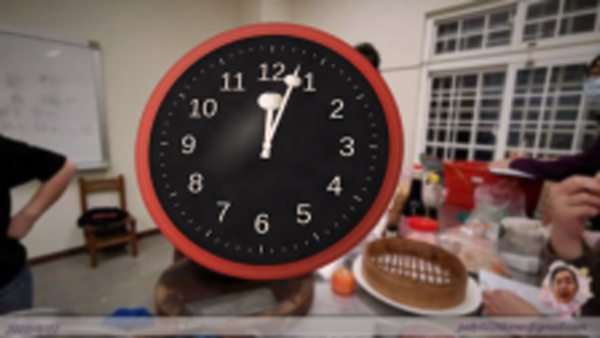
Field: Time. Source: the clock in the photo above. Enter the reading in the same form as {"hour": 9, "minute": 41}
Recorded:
{"hour": 12, "minute": 3}
